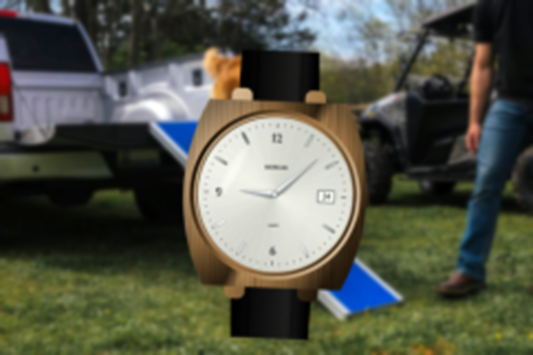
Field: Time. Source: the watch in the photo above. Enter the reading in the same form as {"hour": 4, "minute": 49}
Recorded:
{"hour": 9, "minute": 8}
